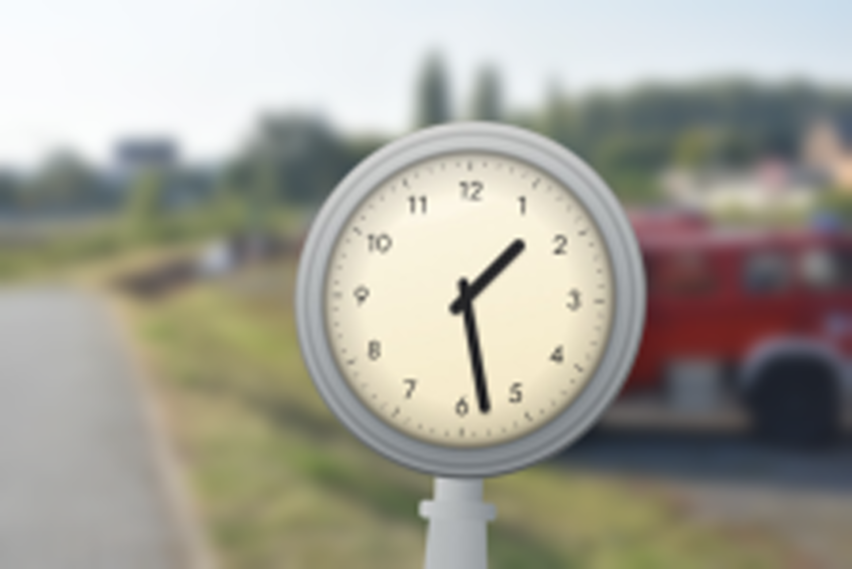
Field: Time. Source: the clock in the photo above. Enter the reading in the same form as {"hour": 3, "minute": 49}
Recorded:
{"hour": 1, "minute": 28}
